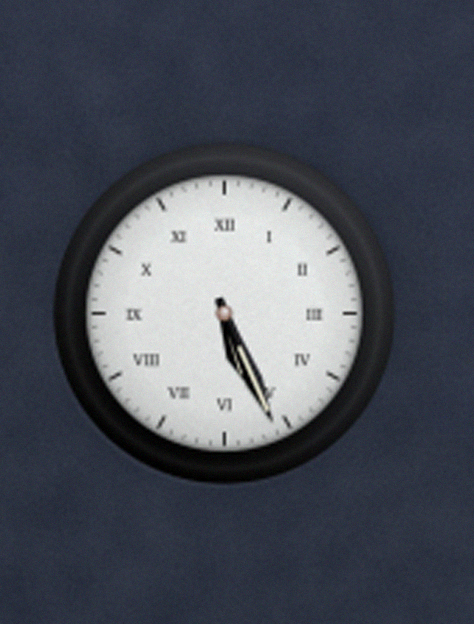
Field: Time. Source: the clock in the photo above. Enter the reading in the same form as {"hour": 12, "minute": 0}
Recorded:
{"hour": 5, "minute": 26}
